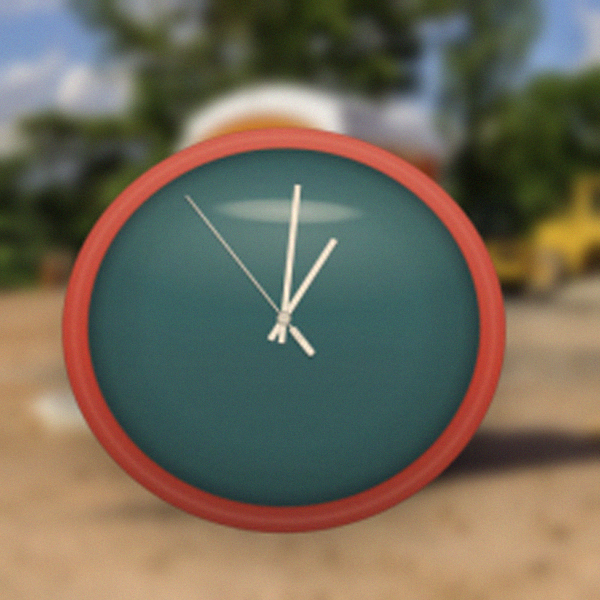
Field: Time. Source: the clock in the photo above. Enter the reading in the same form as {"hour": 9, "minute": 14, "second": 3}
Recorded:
{"hour": 1, "minute": 0, "second": 54}
